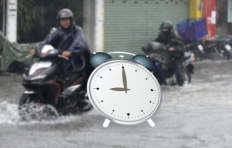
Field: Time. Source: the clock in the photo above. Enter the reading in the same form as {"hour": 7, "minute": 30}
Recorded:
{"hour": 9, "minute": 0}
